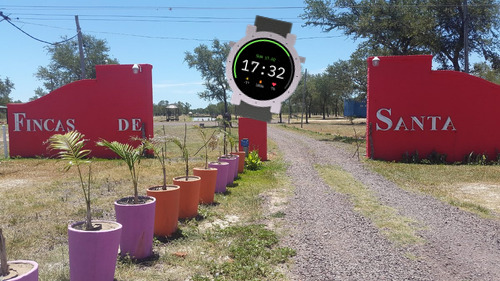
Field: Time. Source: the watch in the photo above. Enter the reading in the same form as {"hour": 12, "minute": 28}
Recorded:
{"hour": 17, "minute": 32}
